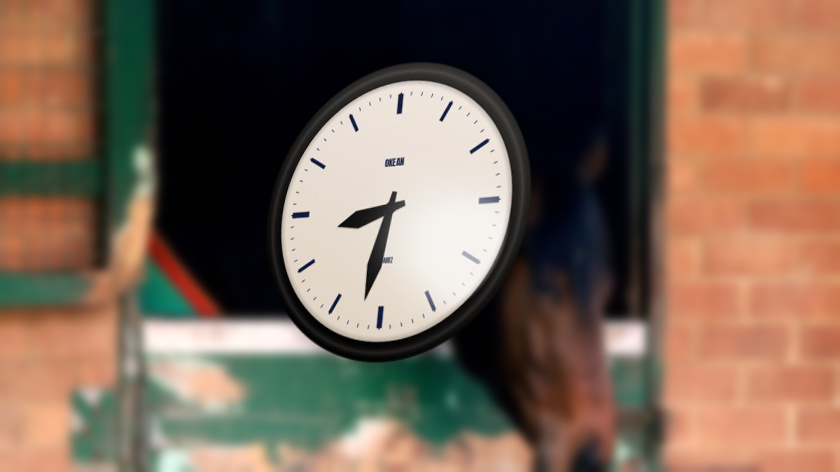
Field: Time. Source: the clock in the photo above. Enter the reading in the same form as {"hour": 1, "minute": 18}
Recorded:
{"hour": 8, "minute": 32}
